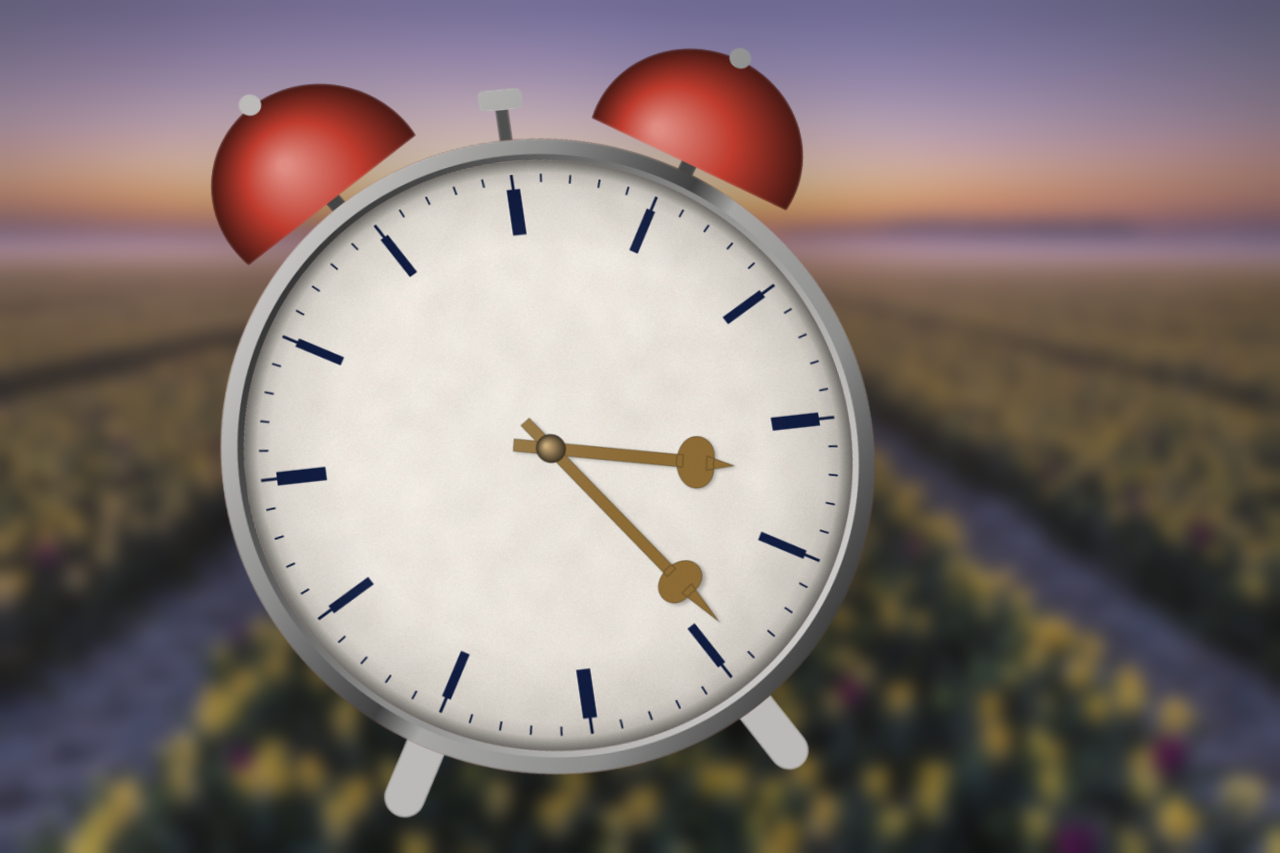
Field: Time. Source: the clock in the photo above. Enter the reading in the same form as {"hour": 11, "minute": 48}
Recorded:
{"hour": 3, "minute": 24}
